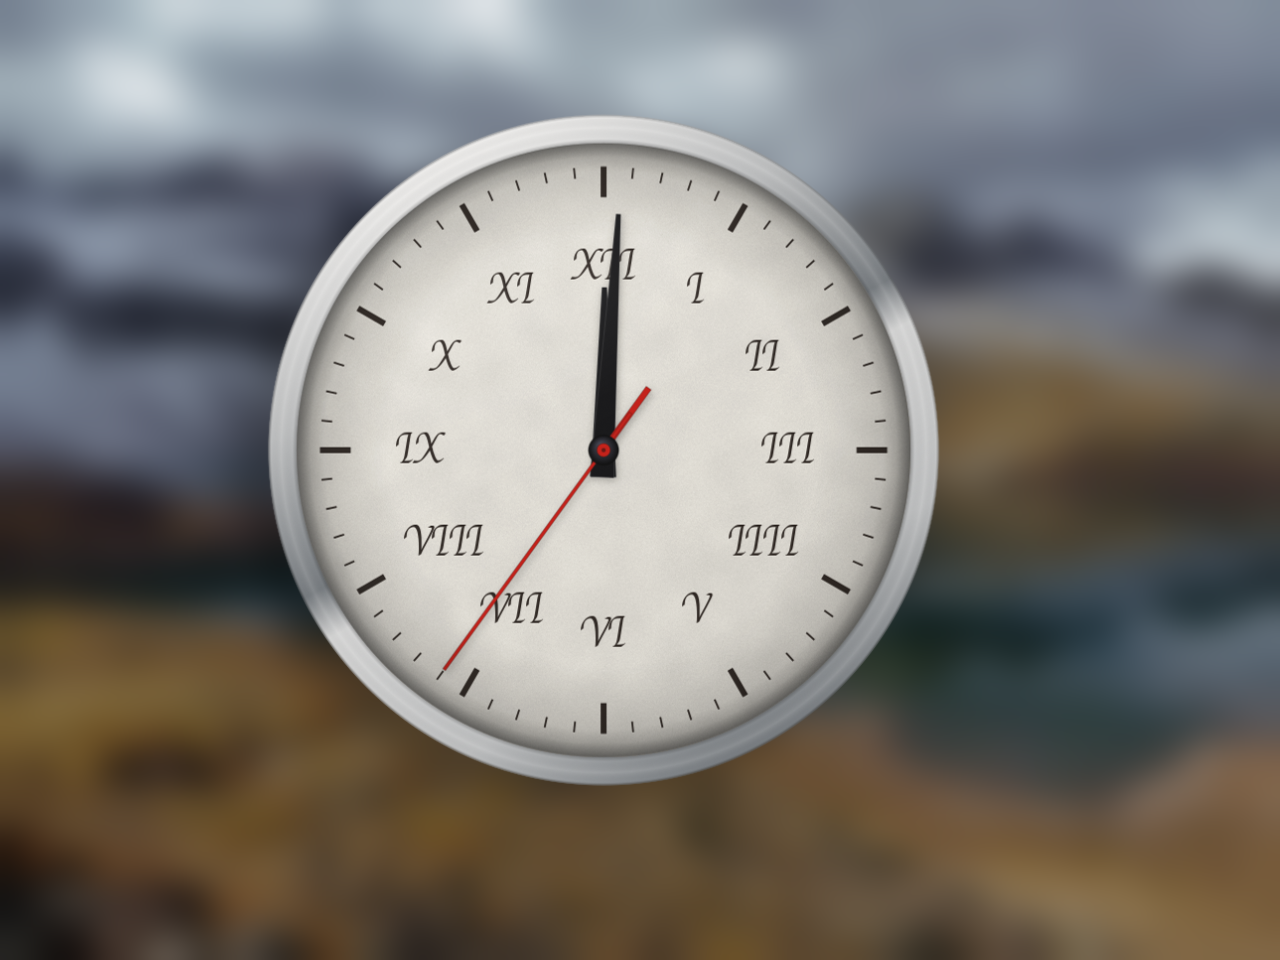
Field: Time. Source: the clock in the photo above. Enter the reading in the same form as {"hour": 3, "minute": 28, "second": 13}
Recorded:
{"hour": 12, "minute": 0, "second": 36}
